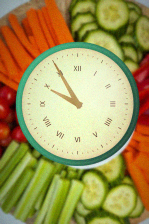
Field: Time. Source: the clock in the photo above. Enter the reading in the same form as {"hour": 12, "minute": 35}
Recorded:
{"hour": 9, "minute": 55}
